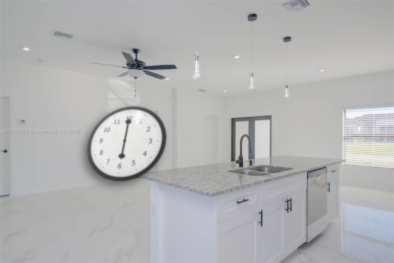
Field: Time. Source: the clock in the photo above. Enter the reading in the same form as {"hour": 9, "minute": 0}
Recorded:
{"hour": 6, "minute": 0}
